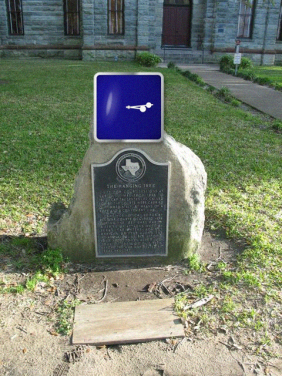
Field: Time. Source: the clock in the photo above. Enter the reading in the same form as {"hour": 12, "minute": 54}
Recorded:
{"hour": 3, "minute": 14}
